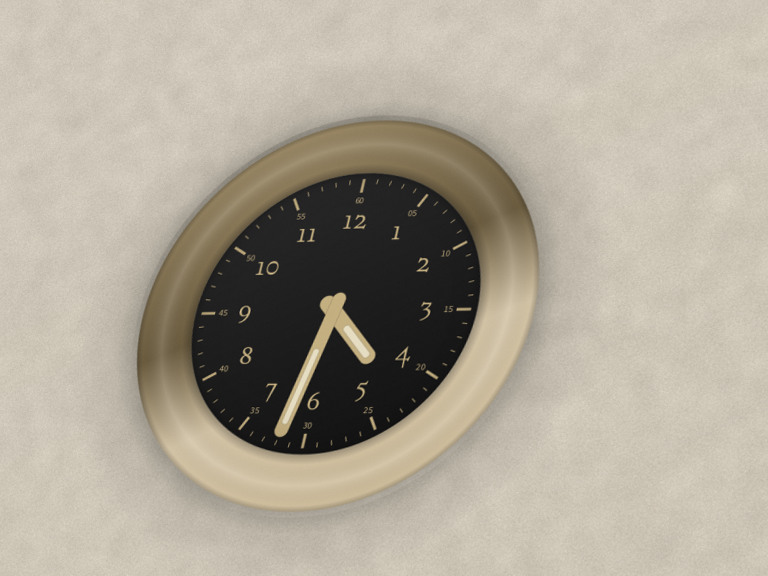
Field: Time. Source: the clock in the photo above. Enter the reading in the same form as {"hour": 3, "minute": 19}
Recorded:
{"hour": 4, "minute": 32}
